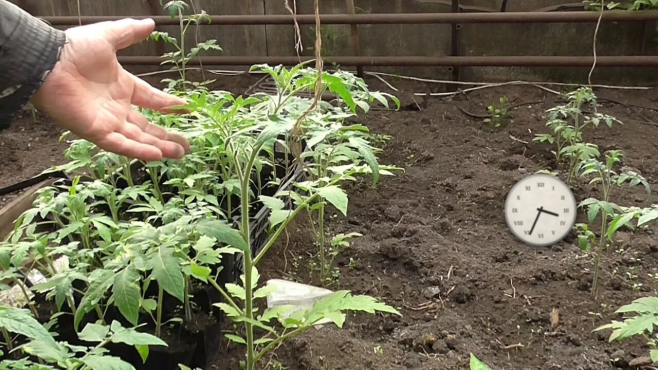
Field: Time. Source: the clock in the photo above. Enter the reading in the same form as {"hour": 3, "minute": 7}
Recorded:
{"hour": 3, "minute": 34}
